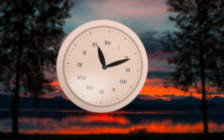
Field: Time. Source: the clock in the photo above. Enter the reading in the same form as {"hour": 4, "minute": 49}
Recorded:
{"hour": 11, "minute": 11}
